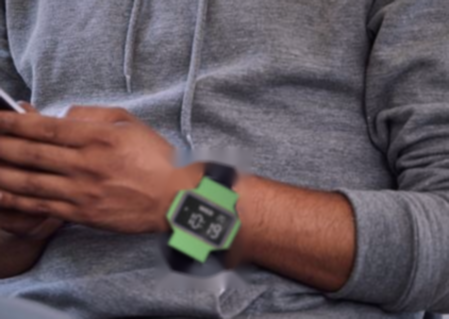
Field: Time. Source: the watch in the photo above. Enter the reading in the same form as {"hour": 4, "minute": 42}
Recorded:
{"hour": 10, "minute": 19}
